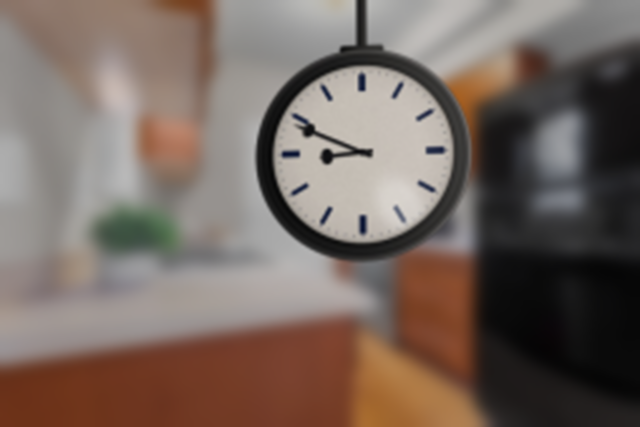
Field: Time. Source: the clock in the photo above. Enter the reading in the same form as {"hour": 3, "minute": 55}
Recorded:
{"hour": 8, "minute": 49}
